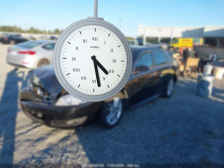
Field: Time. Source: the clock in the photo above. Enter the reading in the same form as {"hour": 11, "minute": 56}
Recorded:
{"hour": 4, "minute": 28}
